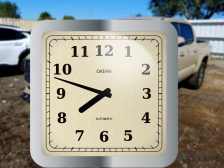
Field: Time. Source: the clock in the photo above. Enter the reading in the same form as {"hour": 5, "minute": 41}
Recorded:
{"hour": 7, "minute": 48}
